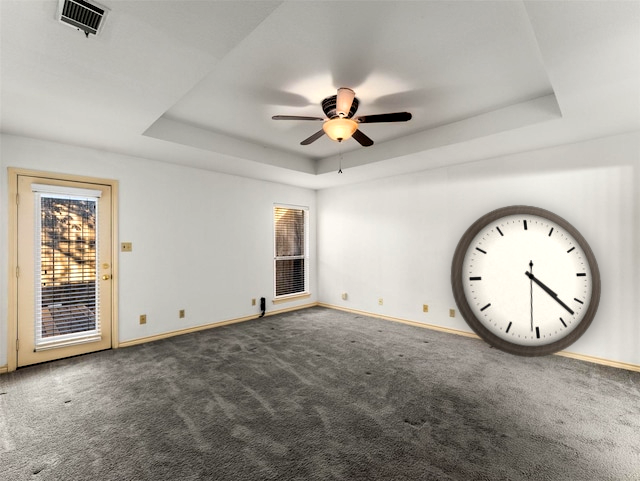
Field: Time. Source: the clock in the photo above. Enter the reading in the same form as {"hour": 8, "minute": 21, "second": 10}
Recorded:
{"hour": 4, "minute": 22, "second": 31}
